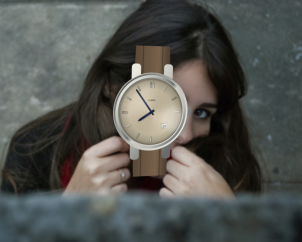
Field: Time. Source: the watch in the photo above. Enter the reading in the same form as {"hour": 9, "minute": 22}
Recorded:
{"hour": 7, "minute": 54}
